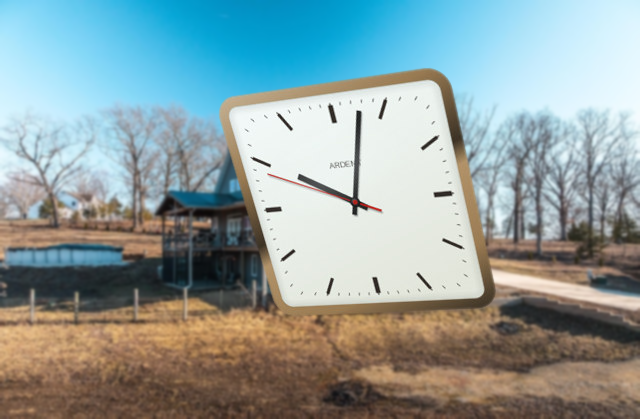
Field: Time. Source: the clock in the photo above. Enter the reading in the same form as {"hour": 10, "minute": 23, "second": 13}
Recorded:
{"hour": 10, "minute": 2, "second": 49}
